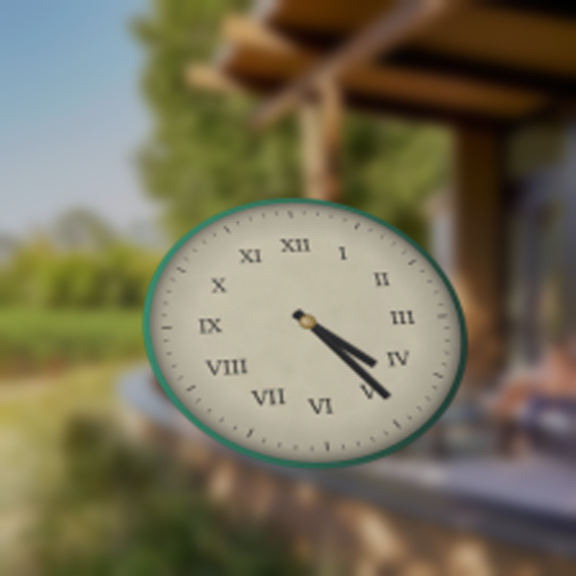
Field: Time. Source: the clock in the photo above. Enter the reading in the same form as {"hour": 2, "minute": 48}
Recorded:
{"hour": 4, "minute": 24}
